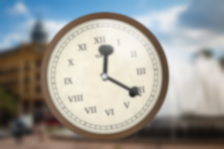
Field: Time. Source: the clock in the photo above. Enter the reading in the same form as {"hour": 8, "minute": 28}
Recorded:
{"hour": 12, "minute": 21}
